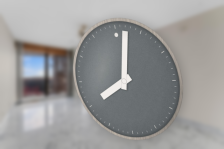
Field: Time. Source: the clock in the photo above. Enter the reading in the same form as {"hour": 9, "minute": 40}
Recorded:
{"hour": 8, "minute": 2}
